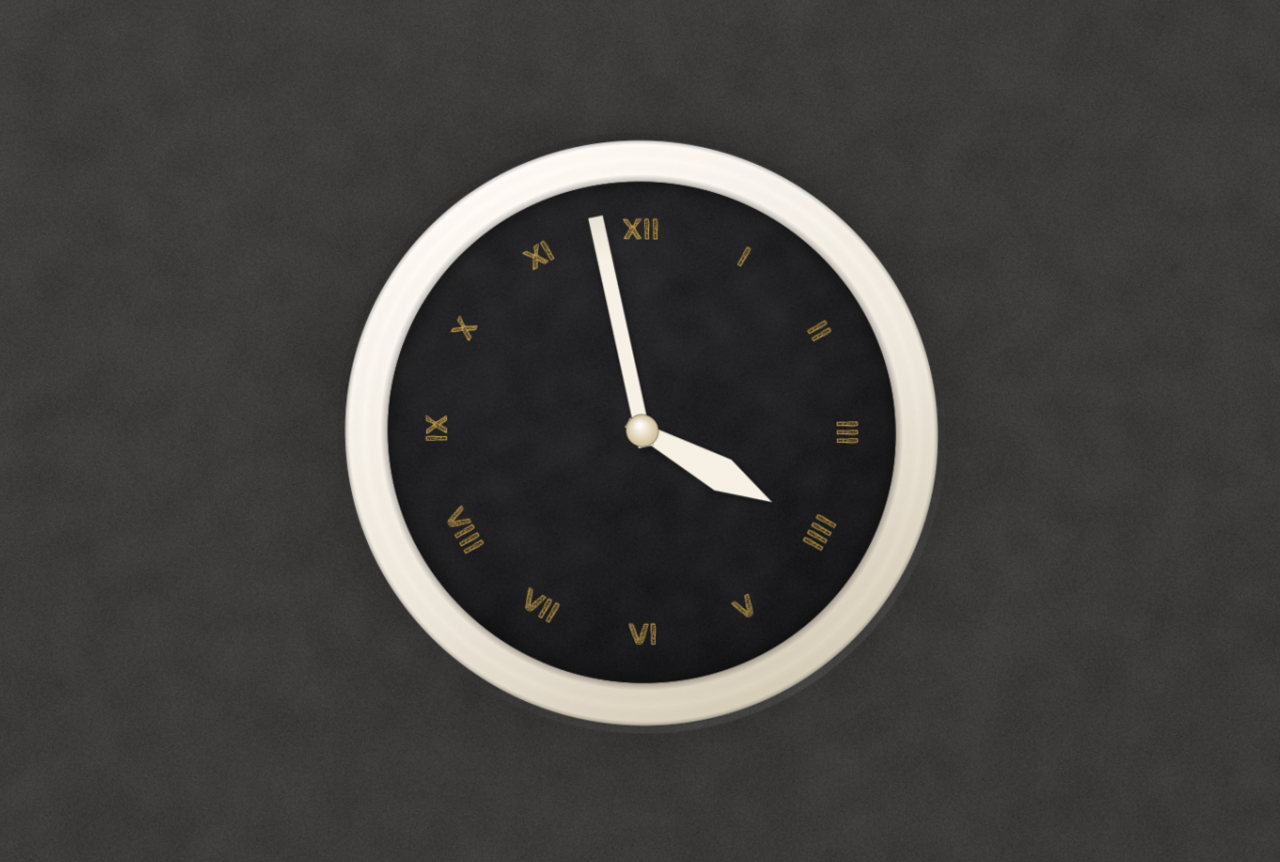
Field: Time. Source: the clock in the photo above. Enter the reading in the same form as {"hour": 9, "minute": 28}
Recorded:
{"hour": 3, "minute": 58}
